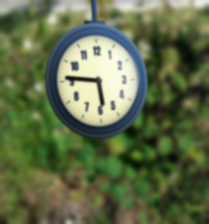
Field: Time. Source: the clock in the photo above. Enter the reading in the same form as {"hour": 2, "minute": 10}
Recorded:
{"hour": 5, "minute": 46}
